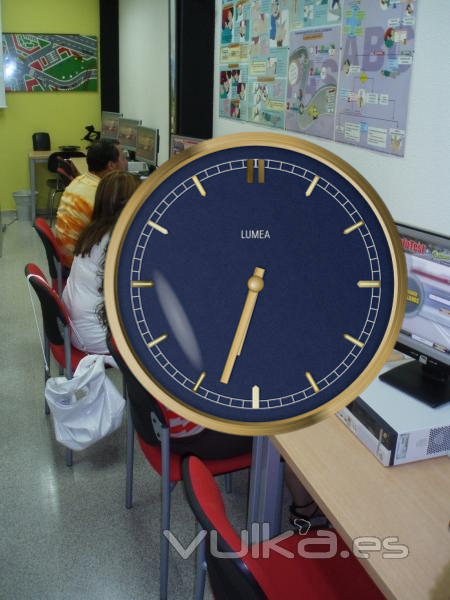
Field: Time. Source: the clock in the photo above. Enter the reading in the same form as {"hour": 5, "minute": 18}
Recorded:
{"hour": 6, "minute": 33}
